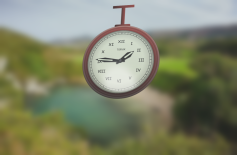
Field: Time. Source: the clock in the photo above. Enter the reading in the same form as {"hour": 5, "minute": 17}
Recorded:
{"hour": 1, "minute": 46}
